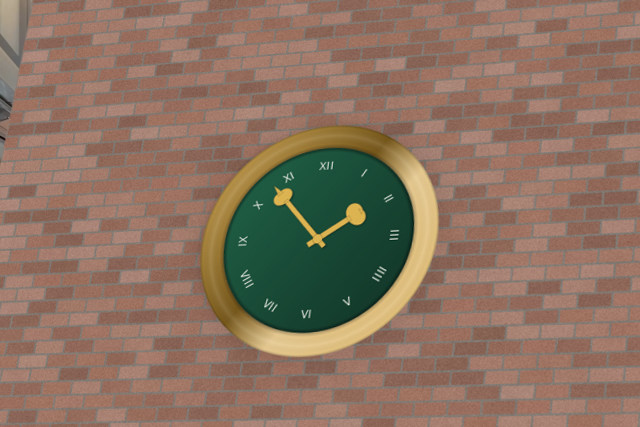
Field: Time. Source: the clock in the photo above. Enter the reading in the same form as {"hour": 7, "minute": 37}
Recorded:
{"hour": 1, "minute": 53}
